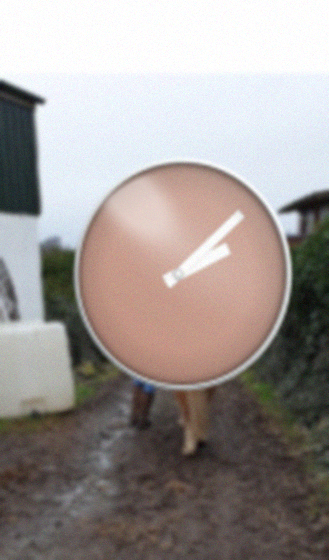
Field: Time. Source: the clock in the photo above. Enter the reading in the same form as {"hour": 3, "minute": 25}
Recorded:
{"hour": 2, "minute": 8}
